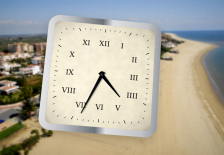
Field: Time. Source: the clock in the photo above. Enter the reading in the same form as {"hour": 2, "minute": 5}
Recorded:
{"hour": 4, "minute": 34}
